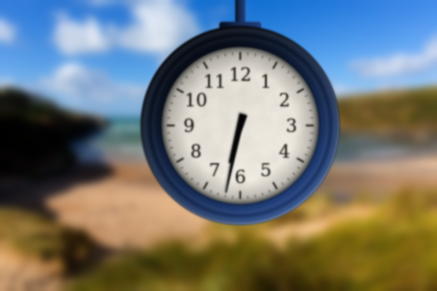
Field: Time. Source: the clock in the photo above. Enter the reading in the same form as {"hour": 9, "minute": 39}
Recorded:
{"hour": 6, "minute": 32}
